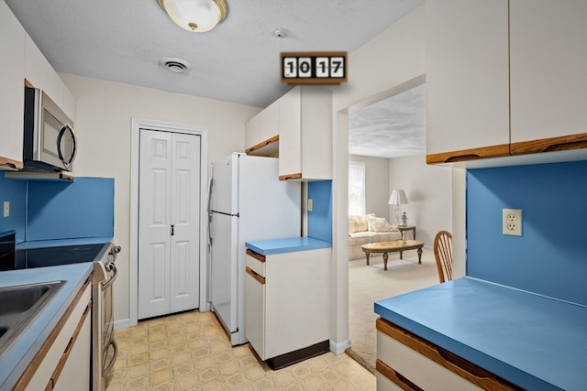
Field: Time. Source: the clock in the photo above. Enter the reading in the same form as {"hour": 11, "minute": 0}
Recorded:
{"hour": 10, "minute": 17}
